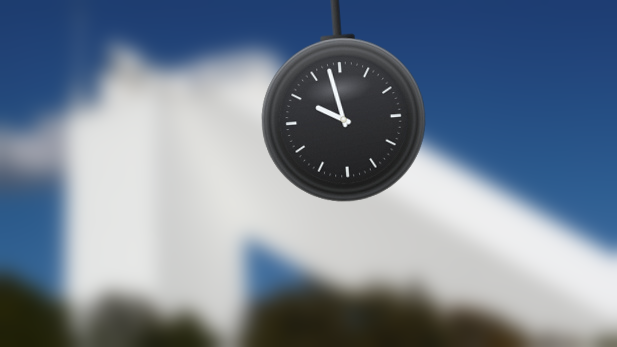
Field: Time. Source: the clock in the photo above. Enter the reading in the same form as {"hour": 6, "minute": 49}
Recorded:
{"hour": 9, "minute": 58}
